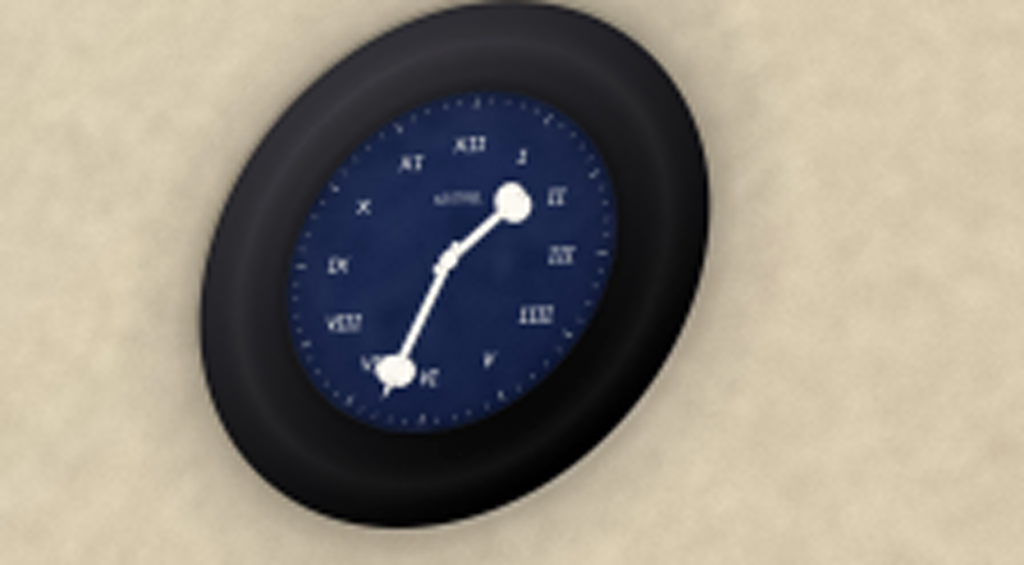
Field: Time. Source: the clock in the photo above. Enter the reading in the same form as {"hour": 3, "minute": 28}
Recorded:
{"hour": 1, "minute": 33}
